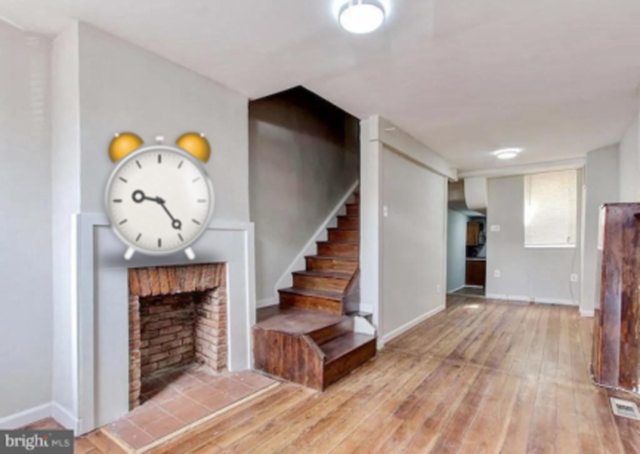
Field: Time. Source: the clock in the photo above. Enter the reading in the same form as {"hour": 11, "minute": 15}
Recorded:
{"hour": 9, "minute": 24}
